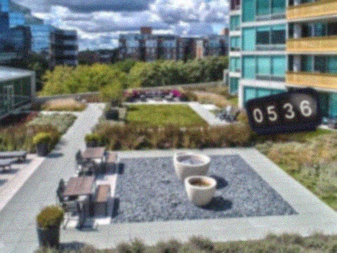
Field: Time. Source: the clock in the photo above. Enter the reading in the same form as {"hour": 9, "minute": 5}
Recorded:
{"hour": 5, "minute": 36}
